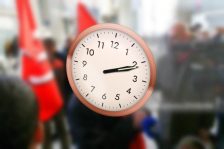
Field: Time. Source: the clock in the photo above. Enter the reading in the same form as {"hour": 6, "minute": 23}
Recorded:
{"hour": 2, "minute": 11}
